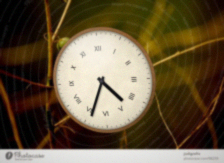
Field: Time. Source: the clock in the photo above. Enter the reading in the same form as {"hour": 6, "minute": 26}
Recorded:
{"hour": 4, "minute": 34}
